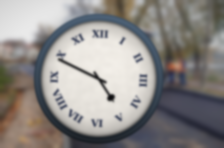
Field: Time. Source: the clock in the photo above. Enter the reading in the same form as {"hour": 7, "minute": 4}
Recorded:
{"hour": 4, "minute": 49}
